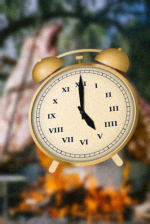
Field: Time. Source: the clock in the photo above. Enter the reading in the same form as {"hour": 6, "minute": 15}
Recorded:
{"hour": 5, "minute": 0}
